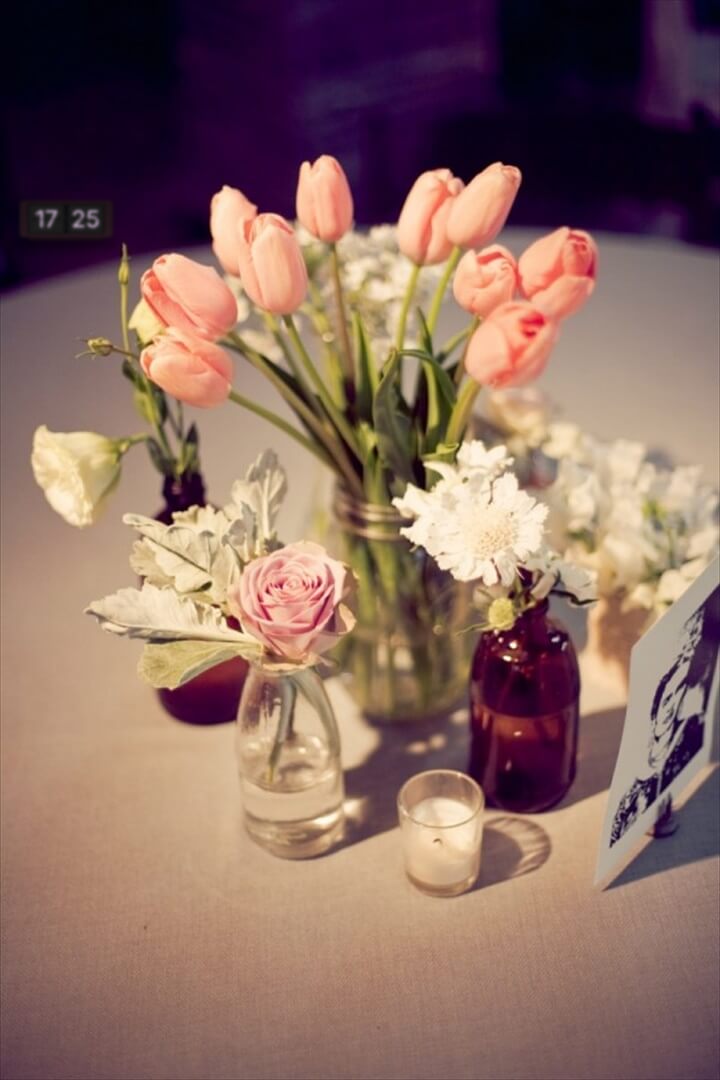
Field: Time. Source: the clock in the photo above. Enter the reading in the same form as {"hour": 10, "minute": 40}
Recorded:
{"hour": 17, "minute": 25}
